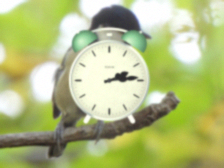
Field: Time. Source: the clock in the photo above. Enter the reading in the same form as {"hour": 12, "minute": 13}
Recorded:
{"hour": 2, "minute": 14}
